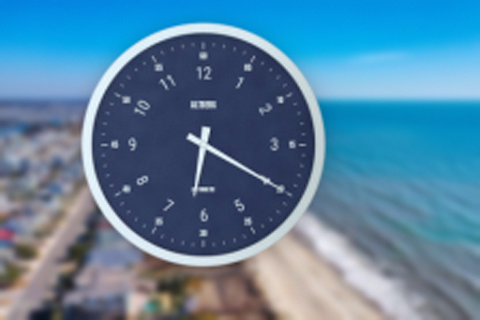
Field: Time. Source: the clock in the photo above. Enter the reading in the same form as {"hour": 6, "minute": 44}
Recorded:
{"hour": 6, "minute": 20}
